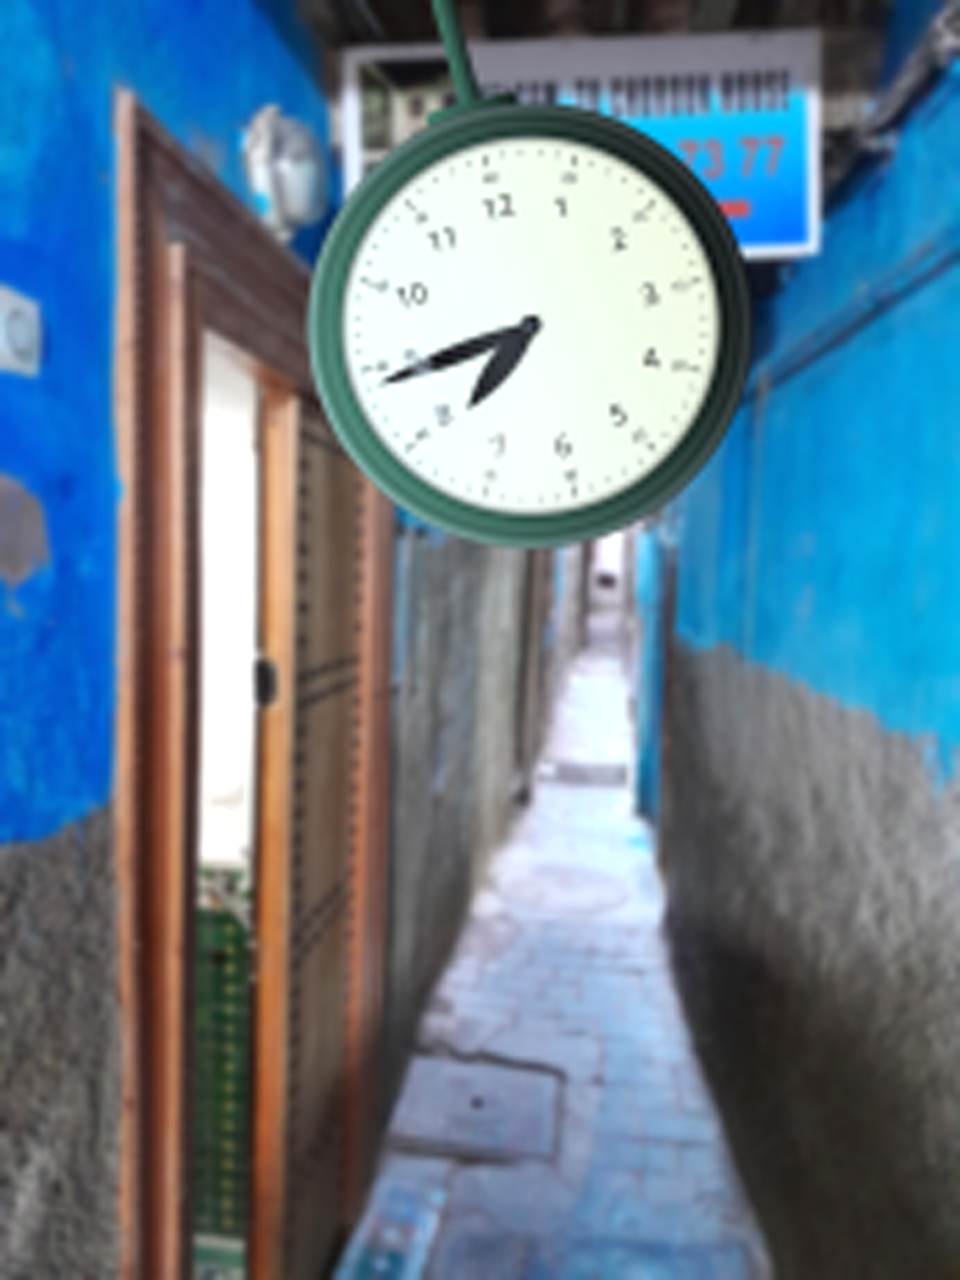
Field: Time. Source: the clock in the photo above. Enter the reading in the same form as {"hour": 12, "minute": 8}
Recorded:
{"hour": 7, "minute": 44}
